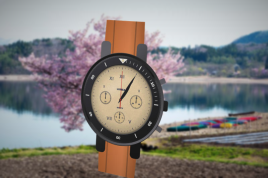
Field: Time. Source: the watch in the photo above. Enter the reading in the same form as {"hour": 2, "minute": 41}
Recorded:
{"hour": 1, "minute": 5}
